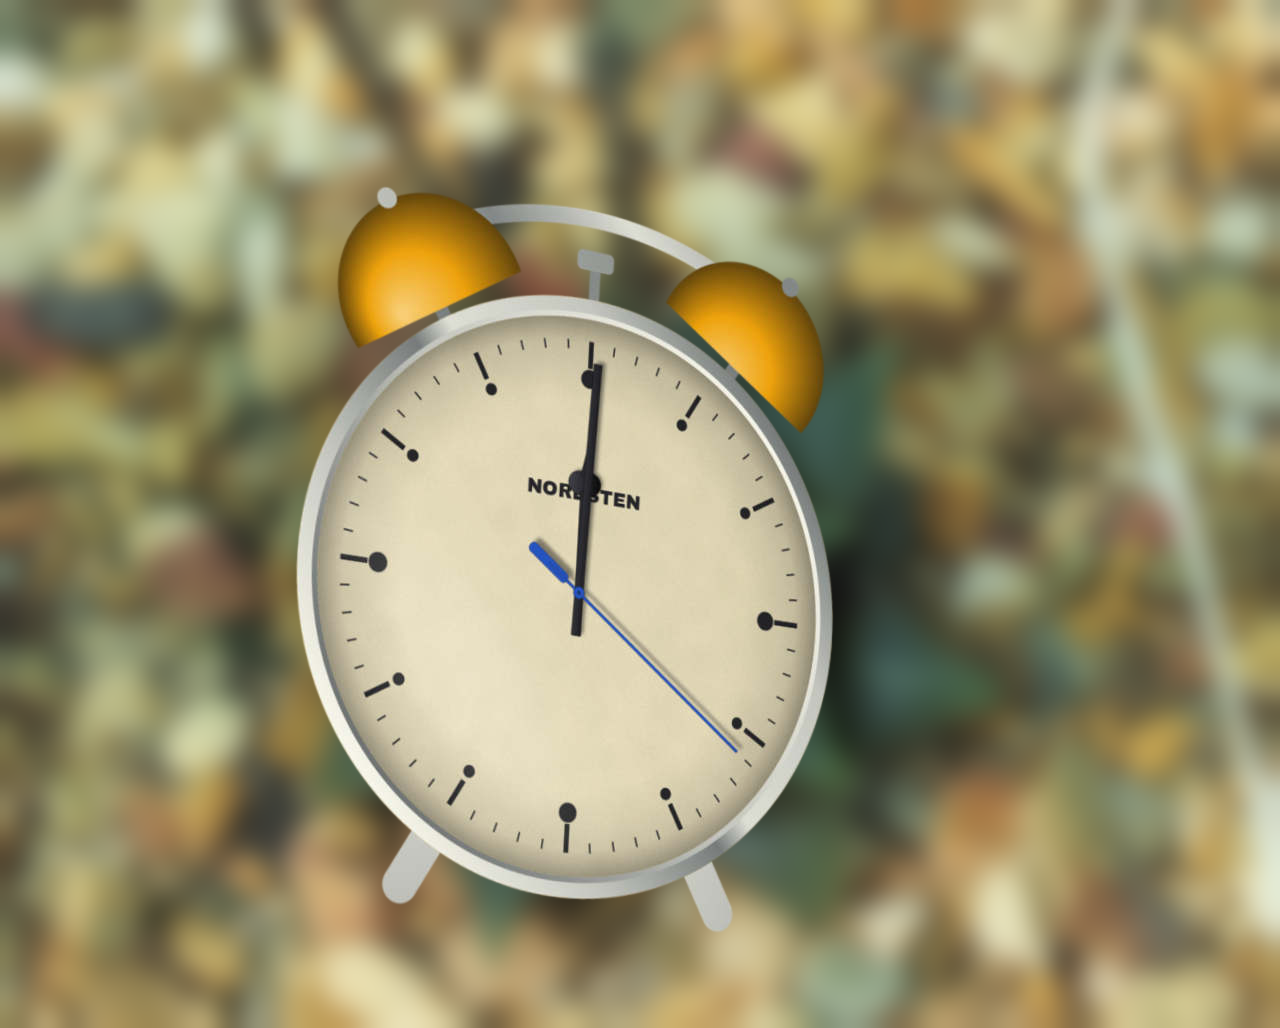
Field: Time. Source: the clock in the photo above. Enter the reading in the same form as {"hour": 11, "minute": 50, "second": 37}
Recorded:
{"hour": 12, "minute": 0, "second": 21}
